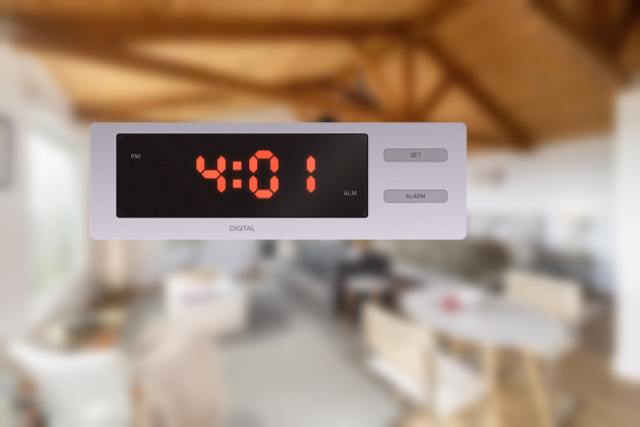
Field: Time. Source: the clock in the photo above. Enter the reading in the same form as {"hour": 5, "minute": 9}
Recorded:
{"hour": 4, "minute": 1}
